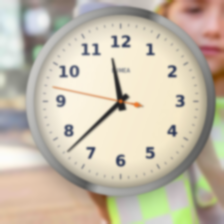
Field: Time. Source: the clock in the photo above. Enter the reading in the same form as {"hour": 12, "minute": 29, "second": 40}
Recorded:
{"hour": 11, "minute": 37, "second": 47}
